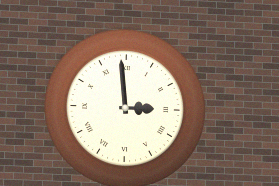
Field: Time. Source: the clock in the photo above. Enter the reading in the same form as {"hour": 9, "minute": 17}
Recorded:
{"hour": 2, "minute": 59}
